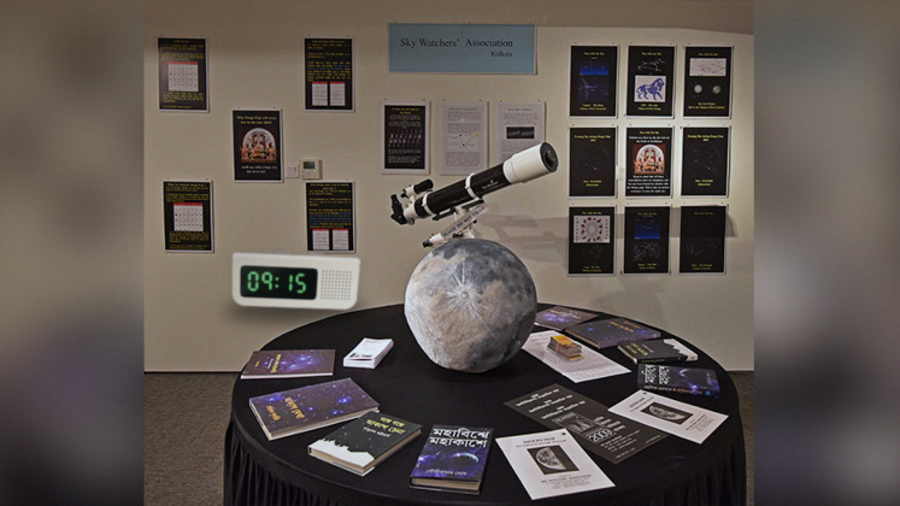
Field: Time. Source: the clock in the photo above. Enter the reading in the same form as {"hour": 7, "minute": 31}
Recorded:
{"hour": 9, "minute": 15}
